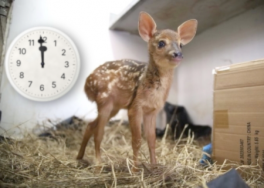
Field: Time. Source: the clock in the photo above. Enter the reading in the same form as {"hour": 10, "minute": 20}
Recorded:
{"hour": 11, "minute": 59}
